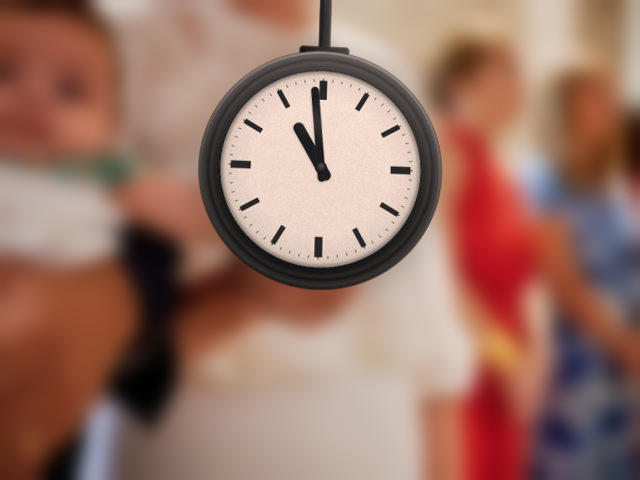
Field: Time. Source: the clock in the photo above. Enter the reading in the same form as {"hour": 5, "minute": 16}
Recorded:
{"hour": 10, "minute": 59}
